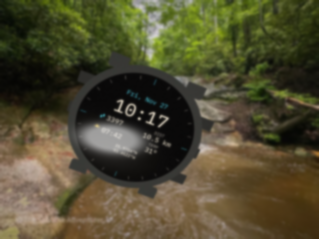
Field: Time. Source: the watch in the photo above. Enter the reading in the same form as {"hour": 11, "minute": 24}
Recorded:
{"hour": 10, "minute": 17}
